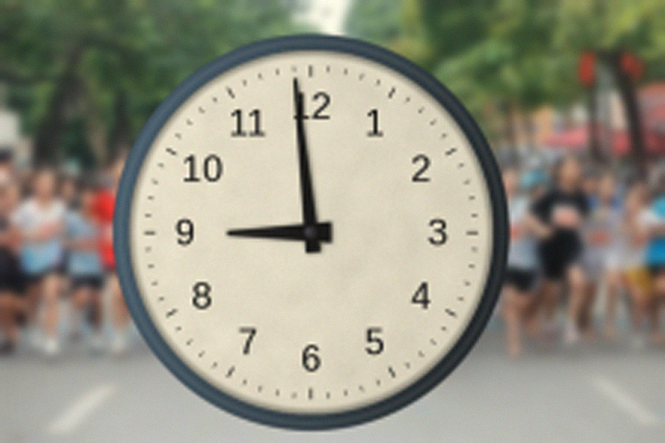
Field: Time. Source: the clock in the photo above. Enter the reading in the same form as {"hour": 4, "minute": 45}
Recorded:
{"hour": 8, "minute": 59}
